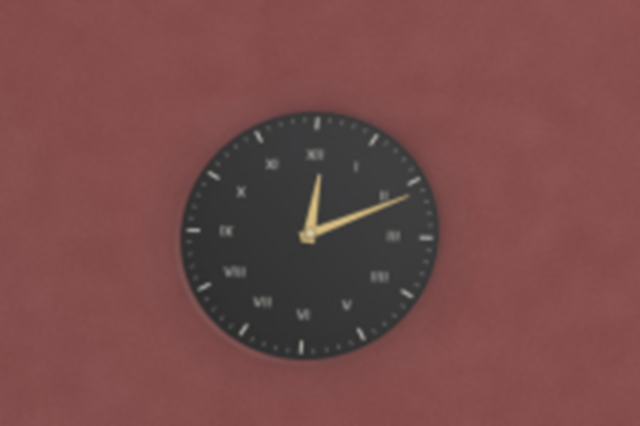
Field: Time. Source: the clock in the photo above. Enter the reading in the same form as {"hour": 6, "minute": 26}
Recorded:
{"hour": 12, "minute": 11}
